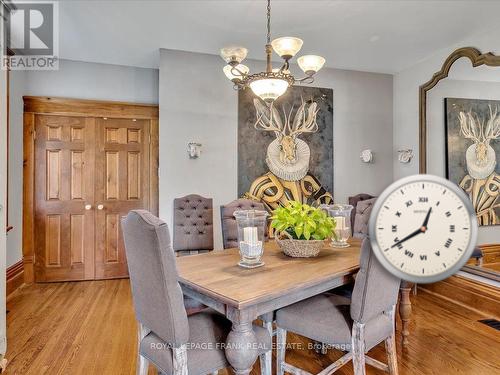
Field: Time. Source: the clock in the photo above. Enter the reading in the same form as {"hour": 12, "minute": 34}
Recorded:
{"hour": 12, "minute": 40}
